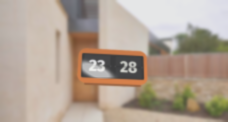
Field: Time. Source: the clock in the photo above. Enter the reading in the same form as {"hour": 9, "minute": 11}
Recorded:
{"hour": 23, "minute": 28}
